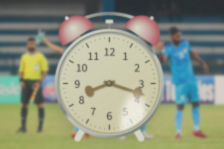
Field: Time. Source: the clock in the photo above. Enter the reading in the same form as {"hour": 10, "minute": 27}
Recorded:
{"hour": 8, "minute": 18}
